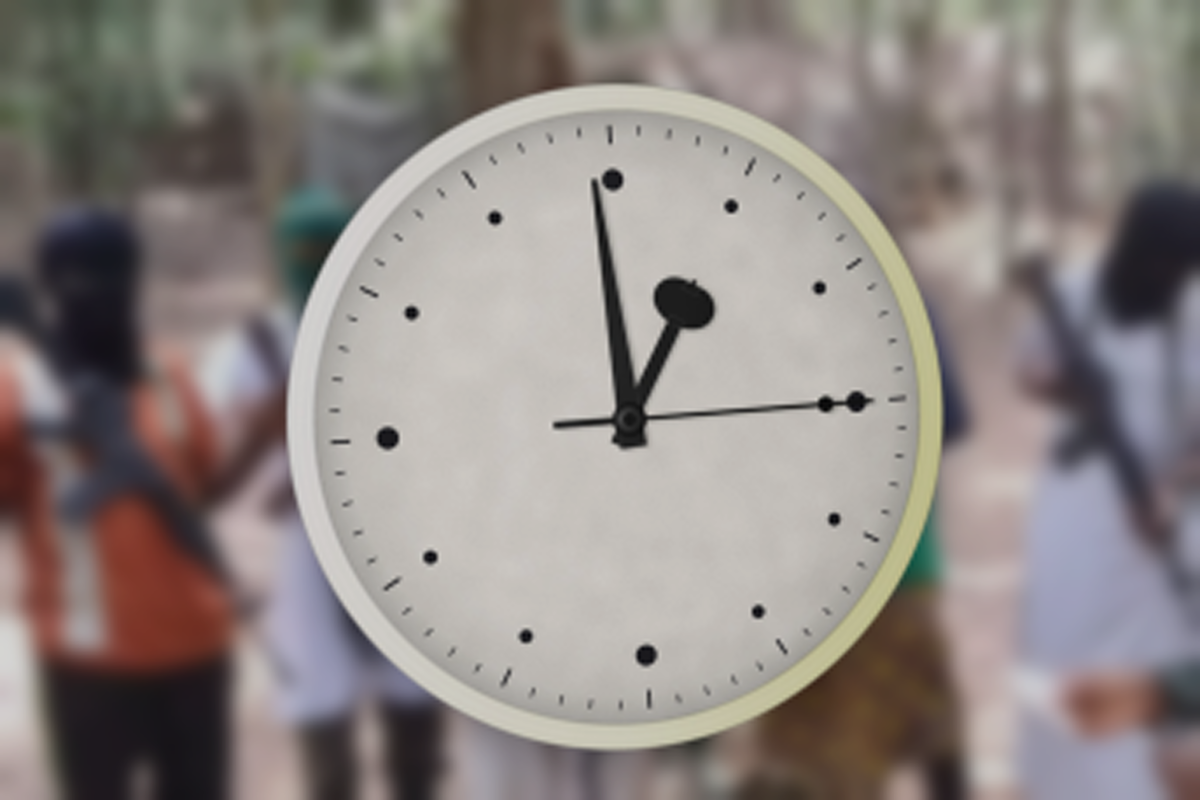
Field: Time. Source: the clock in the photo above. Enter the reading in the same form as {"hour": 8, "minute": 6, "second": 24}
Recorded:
{"hour": 12, "minute": 59, "second": 15}
